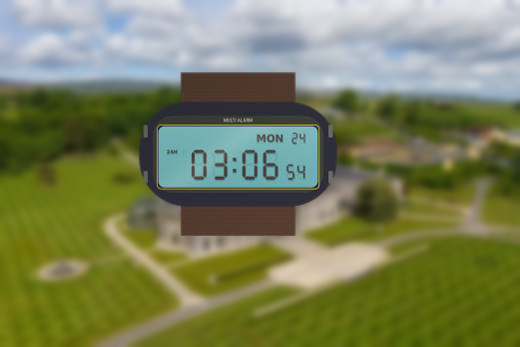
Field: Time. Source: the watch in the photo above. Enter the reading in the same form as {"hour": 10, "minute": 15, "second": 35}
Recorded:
{"hour": 3, "minute": 6, "second": 54}
